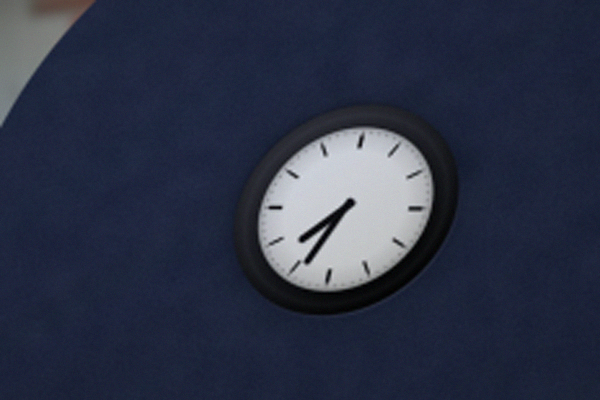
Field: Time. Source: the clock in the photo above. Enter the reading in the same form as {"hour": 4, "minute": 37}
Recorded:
{"hour": 7, "minute": 34}
